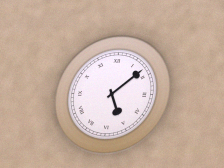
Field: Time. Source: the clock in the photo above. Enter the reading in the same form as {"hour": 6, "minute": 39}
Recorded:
{"hour": 5, "minute": 8}
